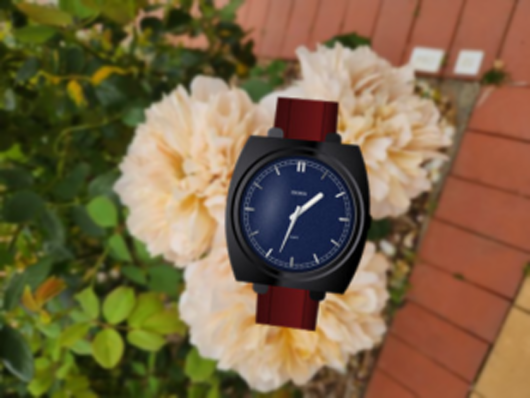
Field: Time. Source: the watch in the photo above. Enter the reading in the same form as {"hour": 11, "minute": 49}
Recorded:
{"hour": 1, "minute": 33}
